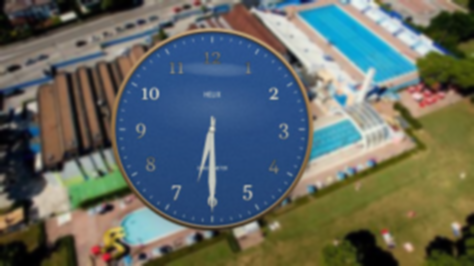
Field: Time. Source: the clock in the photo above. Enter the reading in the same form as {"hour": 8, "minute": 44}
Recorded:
{"hour": 6, "minute": 30}
